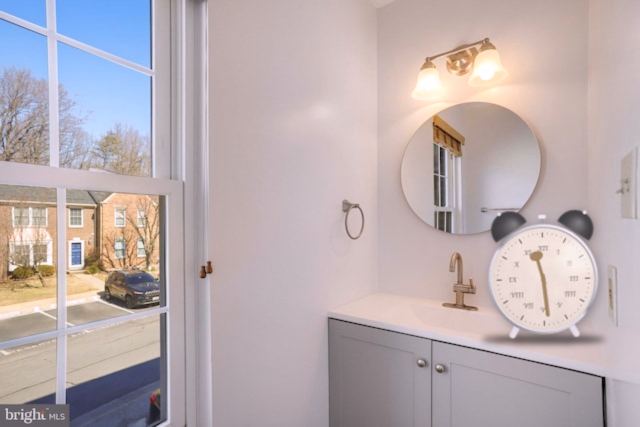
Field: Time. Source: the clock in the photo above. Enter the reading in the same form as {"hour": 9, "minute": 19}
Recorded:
{"hour": 11, "minute": 29}
